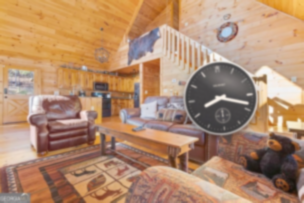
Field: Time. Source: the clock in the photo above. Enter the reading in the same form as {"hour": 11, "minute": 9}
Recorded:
{"hour": 8, "minute": 18}
